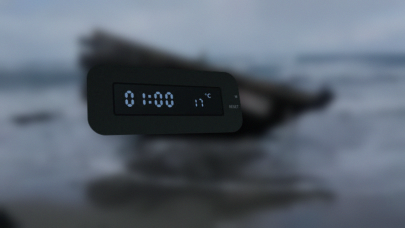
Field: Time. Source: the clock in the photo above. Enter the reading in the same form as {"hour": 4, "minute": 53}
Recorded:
{"hour": 1, "minute": 0}
